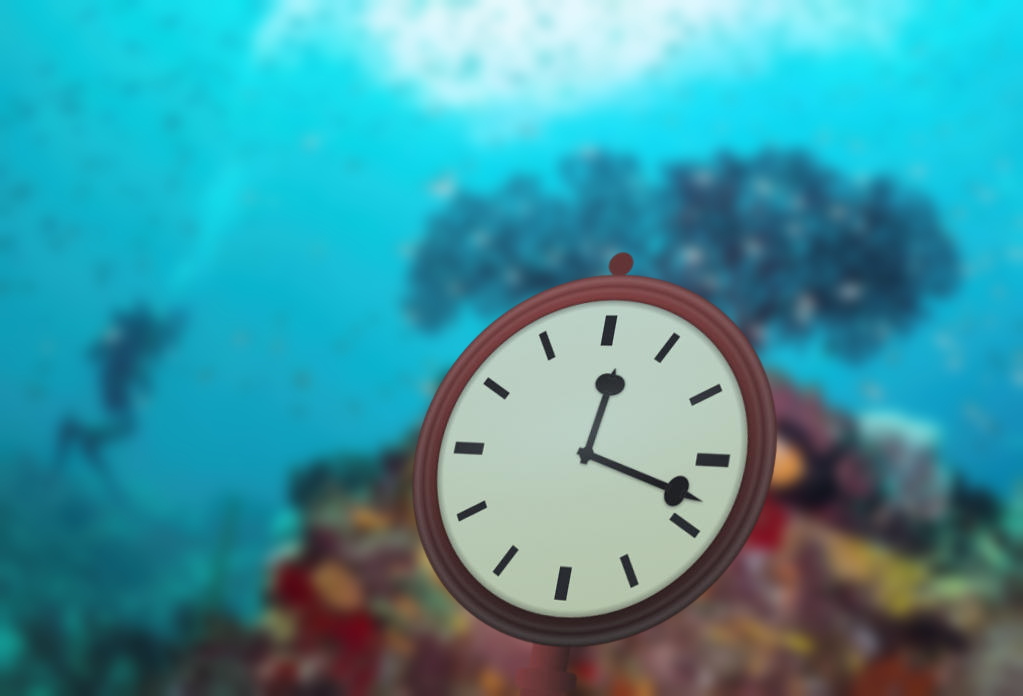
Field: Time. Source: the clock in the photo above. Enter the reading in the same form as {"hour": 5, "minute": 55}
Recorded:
{"hour": 12, "minute": 18}
